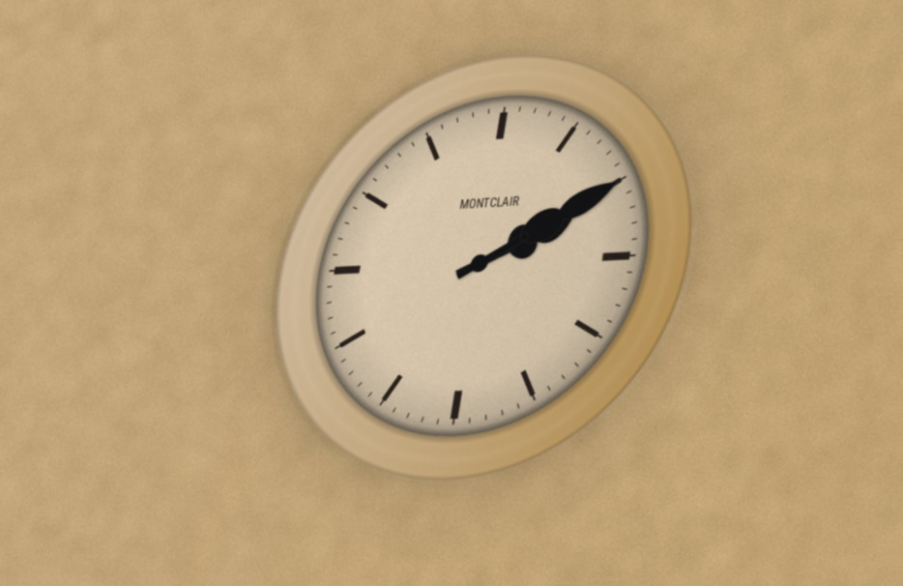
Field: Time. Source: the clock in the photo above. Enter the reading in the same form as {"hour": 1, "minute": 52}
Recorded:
{"hour": 2, "minute": 10}
